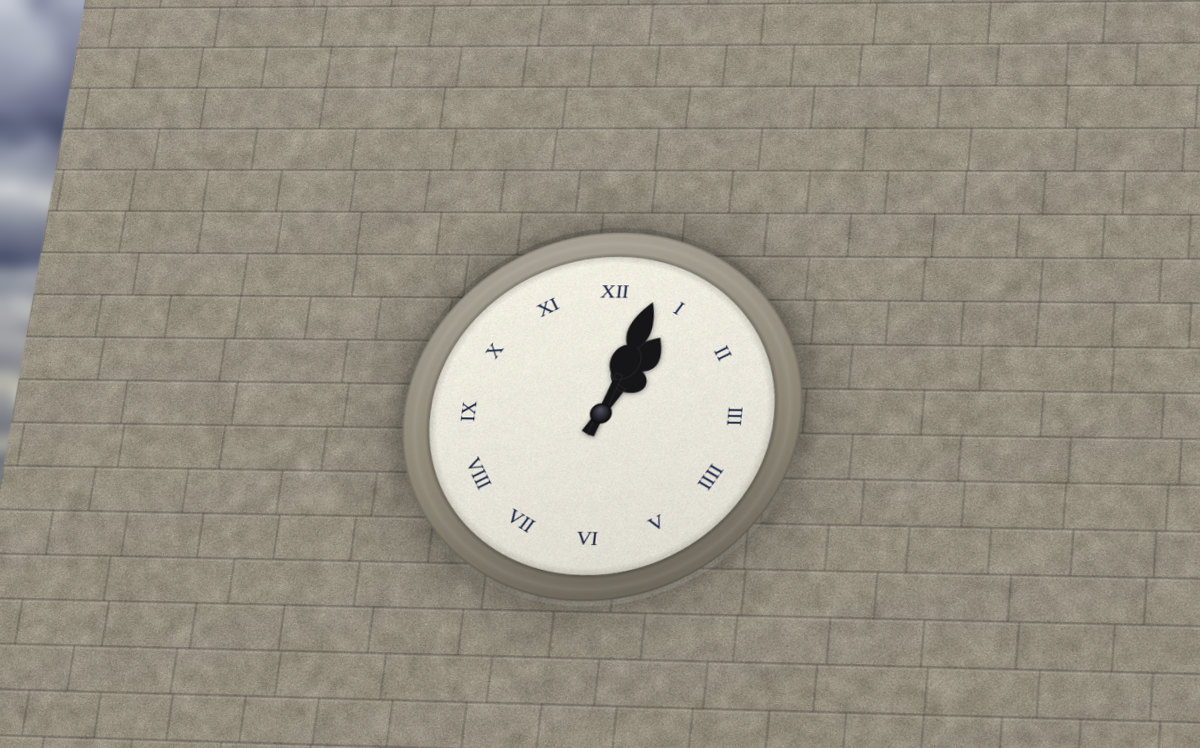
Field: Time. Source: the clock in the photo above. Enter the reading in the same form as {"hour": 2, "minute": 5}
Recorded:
{"hour": 1, "minute": 3}
